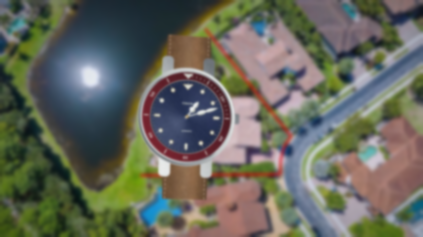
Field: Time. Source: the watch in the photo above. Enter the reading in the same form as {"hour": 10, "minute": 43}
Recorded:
{"hour": 1, "minute": 12}
